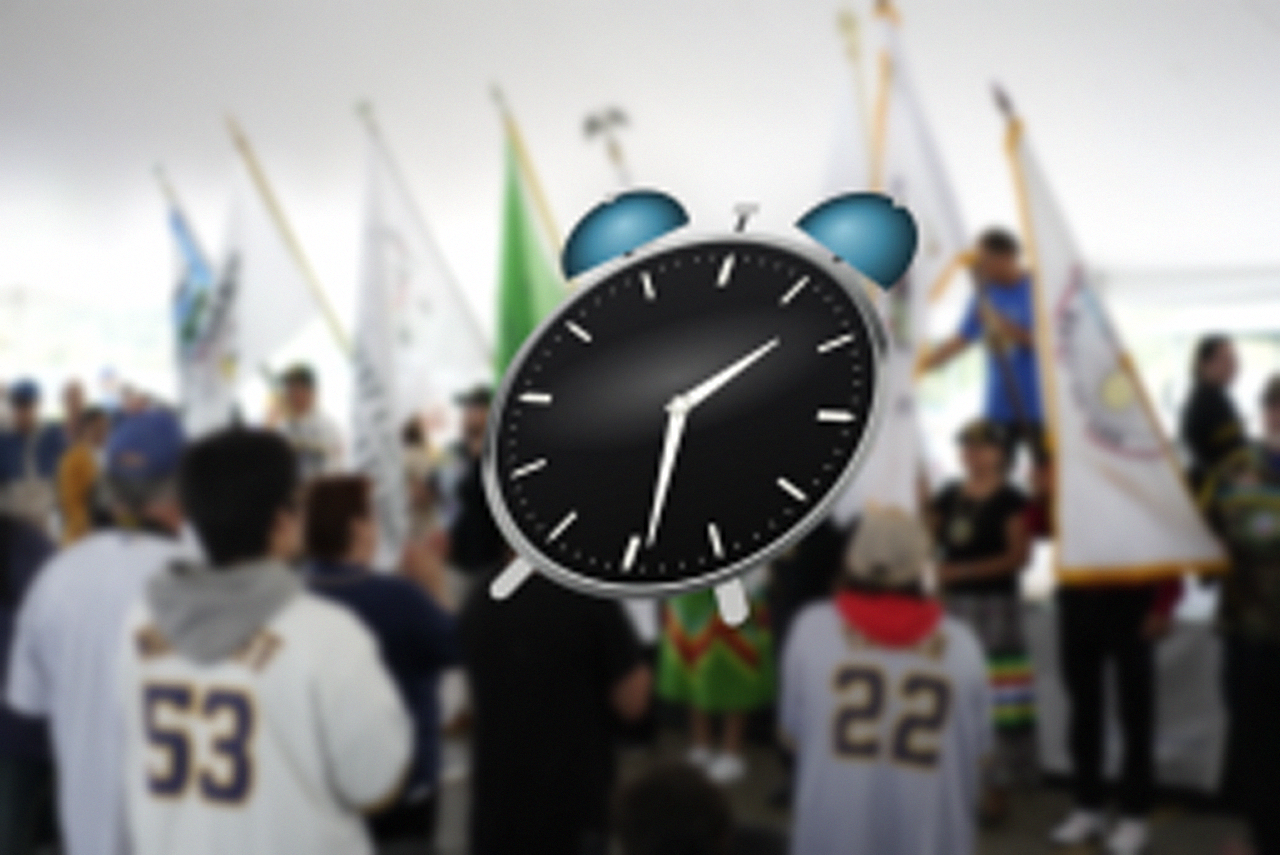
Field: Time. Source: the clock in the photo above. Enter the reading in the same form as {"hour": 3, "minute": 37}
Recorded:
{"hour": 1, "minute": 29}
